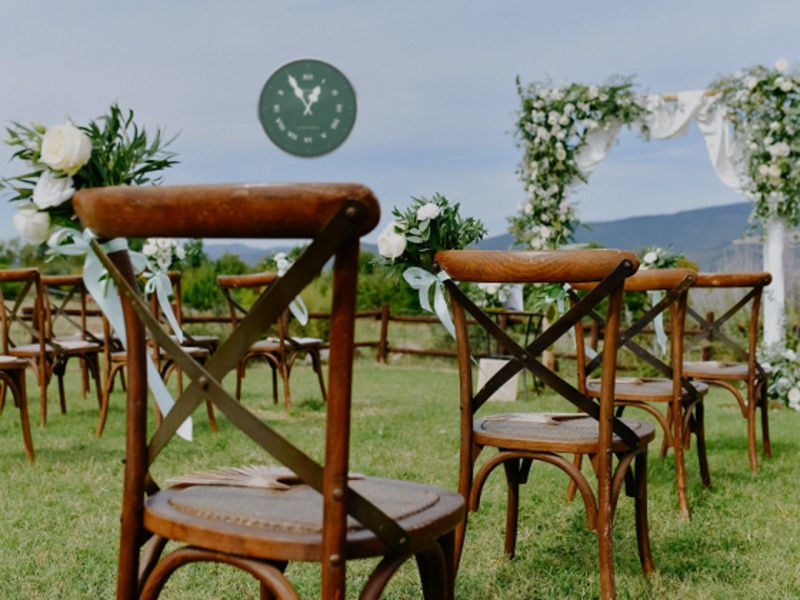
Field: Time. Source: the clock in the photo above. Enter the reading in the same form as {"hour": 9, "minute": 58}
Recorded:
{"hour": 12, "minute": 55}
